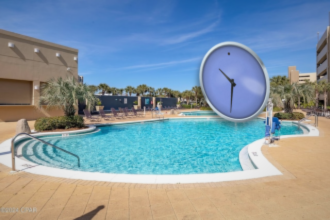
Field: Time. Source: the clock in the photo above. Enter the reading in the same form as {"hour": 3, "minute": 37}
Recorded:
{"hour": 10, "minute": 32}
